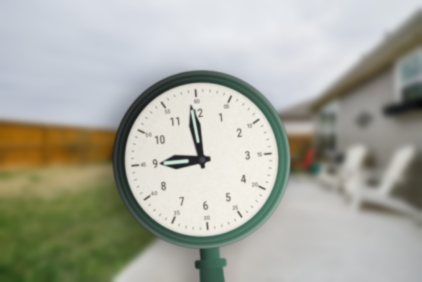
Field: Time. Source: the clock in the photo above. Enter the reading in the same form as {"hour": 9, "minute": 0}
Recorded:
{"hour": 8, "minute": 59}
